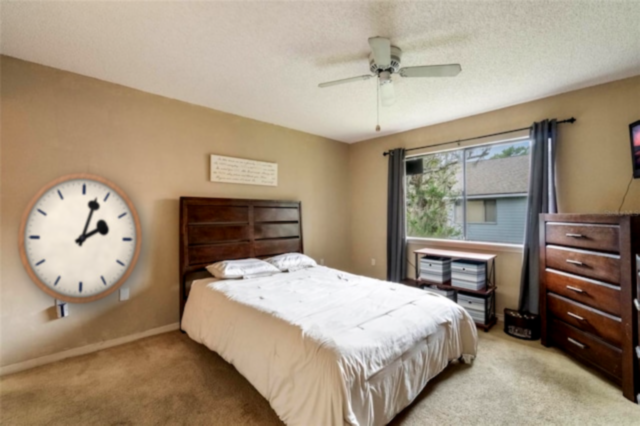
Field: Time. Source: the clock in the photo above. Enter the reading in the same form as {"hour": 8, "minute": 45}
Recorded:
{"hour": 2, "minute": 3}
